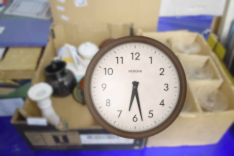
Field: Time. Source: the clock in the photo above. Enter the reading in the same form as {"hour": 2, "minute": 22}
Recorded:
{"hour": 6, "minute": 28}
